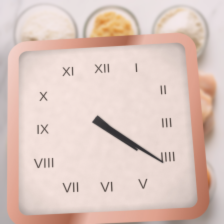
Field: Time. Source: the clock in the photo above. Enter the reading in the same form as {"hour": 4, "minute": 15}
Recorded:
{"hour": 4, "minute": 21}
